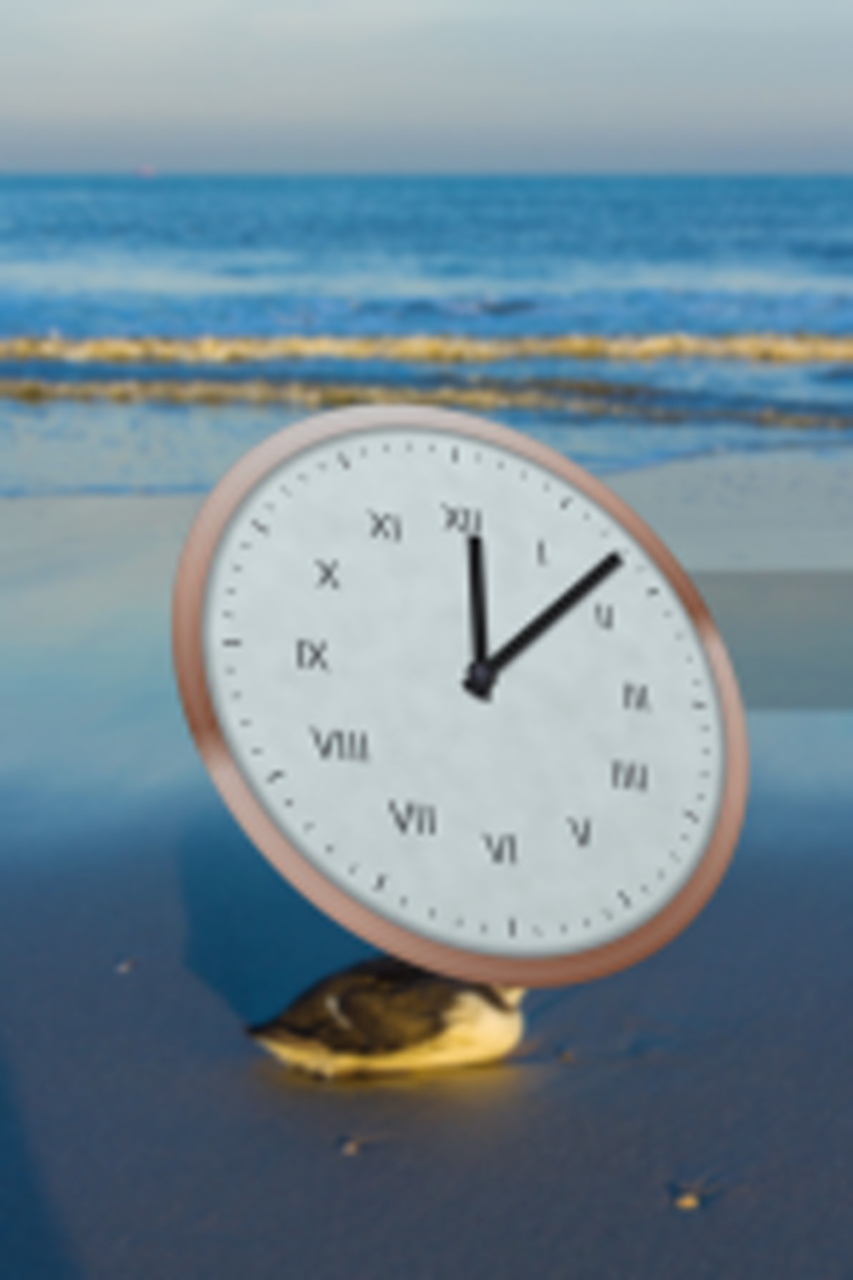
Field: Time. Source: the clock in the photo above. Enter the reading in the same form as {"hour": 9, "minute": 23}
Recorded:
{"hour": 12, "minute": 8}
